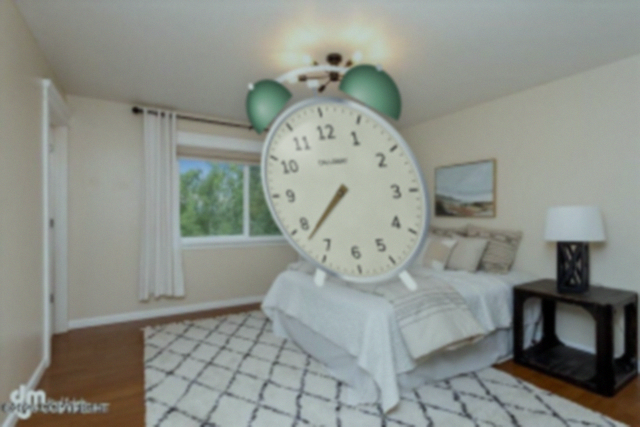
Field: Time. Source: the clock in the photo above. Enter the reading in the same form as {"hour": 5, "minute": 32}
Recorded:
{"hour": 7, "minute": 38}
